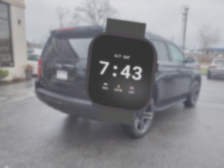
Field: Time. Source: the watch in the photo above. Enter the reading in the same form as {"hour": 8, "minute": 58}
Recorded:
{"hour": 7, "minute": 43}
